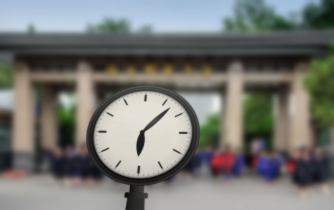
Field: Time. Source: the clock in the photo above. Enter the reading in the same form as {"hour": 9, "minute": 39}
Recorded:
{"hour": 6, "minute": 7}
